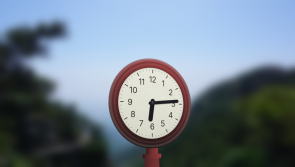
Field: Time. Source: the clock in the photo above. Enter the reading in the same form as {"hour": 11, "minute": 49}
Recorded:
{"hour": 6, "minute": 14}
